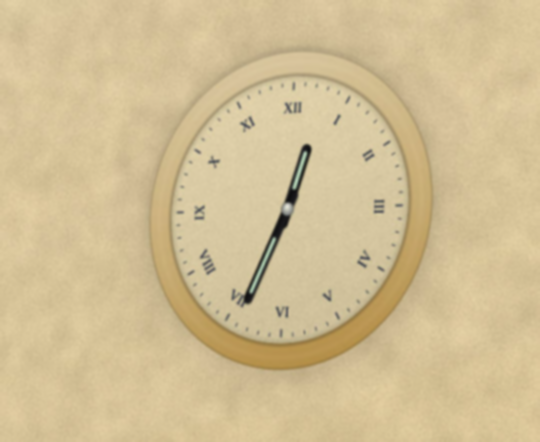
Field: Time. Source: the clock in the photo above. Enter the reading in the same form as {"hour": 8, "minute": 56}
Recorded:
{"hour": 12, "minute": 34}
